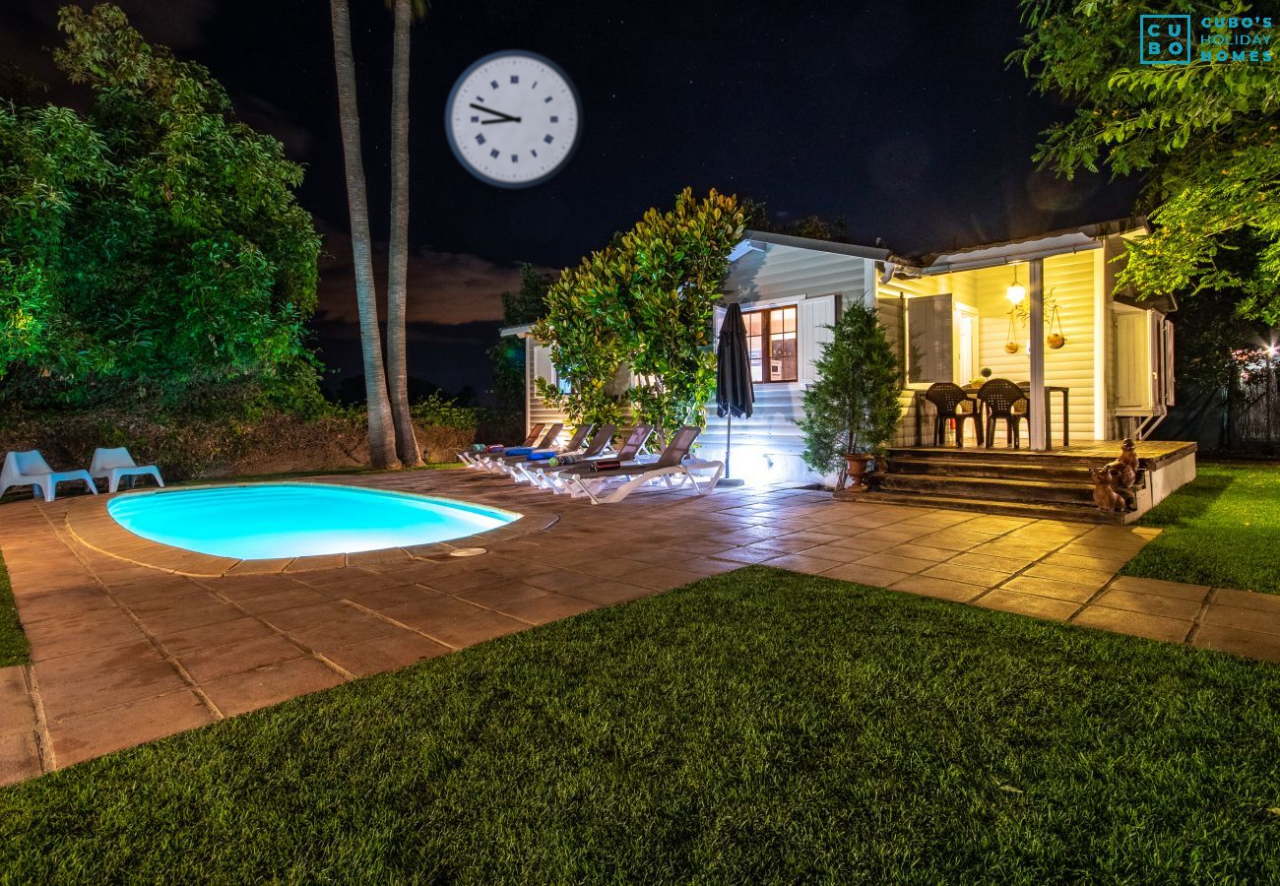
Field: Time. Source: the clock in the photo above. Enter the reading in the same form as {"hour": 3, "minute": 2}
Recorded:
{"hour": 8, "minute": 48}
